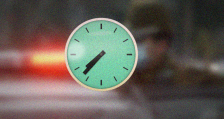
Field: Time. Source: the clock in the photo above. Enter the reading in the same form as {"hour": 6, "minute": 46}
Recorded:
{"hour": 7, "minute": 37}
